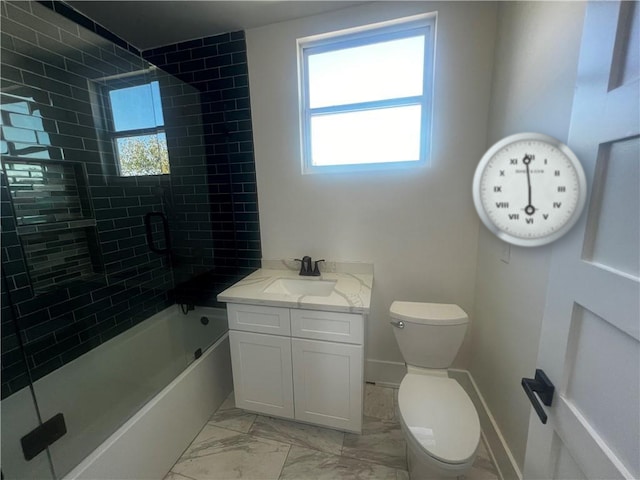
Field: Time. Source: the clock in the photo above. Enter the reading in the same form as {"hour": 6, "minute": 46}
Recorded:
{"hour": 5, "minute": 59}
